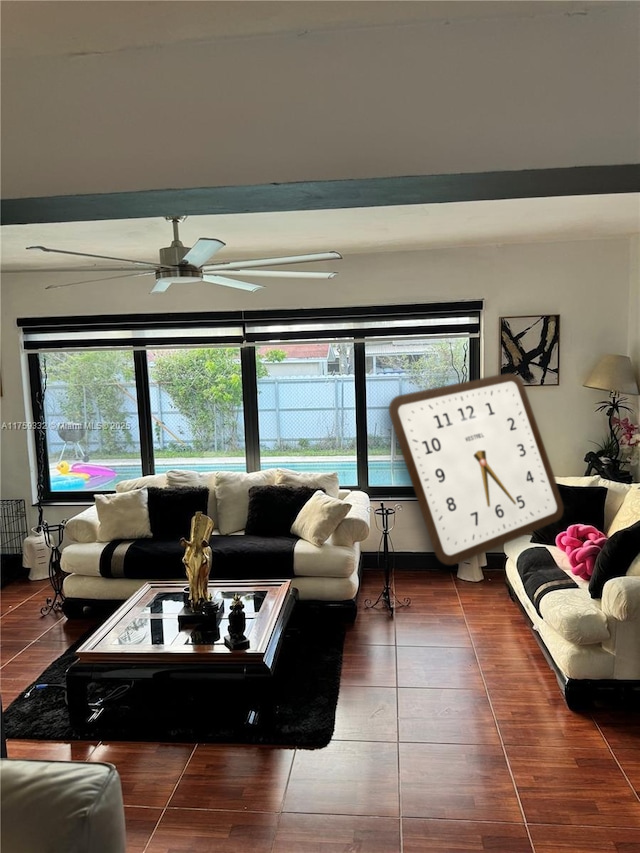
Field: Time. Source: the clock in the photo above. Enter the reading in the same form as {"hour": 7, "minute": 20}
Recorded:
{"hour": 6, "minute": 26}
